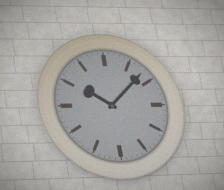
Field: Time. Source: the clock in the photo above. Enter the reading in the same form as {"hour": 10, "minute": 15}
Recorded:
{"hour": 10, "minute": 8}
